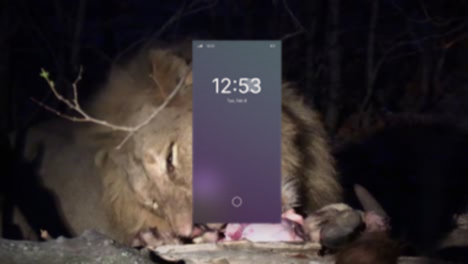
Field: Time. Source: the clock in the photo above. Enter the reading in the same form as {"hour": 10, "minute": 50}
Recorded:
{"hour": 12, "minute": 53}
